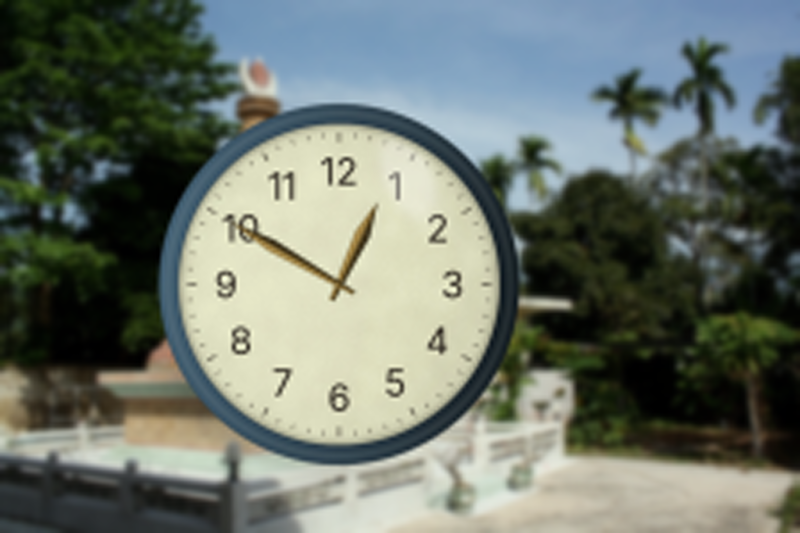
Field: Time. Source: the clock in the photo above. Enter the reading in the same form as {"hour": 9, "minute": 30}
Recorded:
{"hour": 12, "minute": 50}
